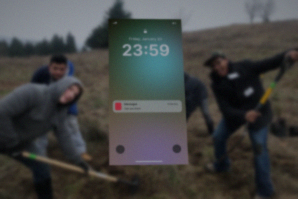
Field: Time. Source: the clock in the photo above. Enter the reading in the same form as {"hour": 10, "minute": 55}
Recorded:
{"hour": 23, "minute": 59}
